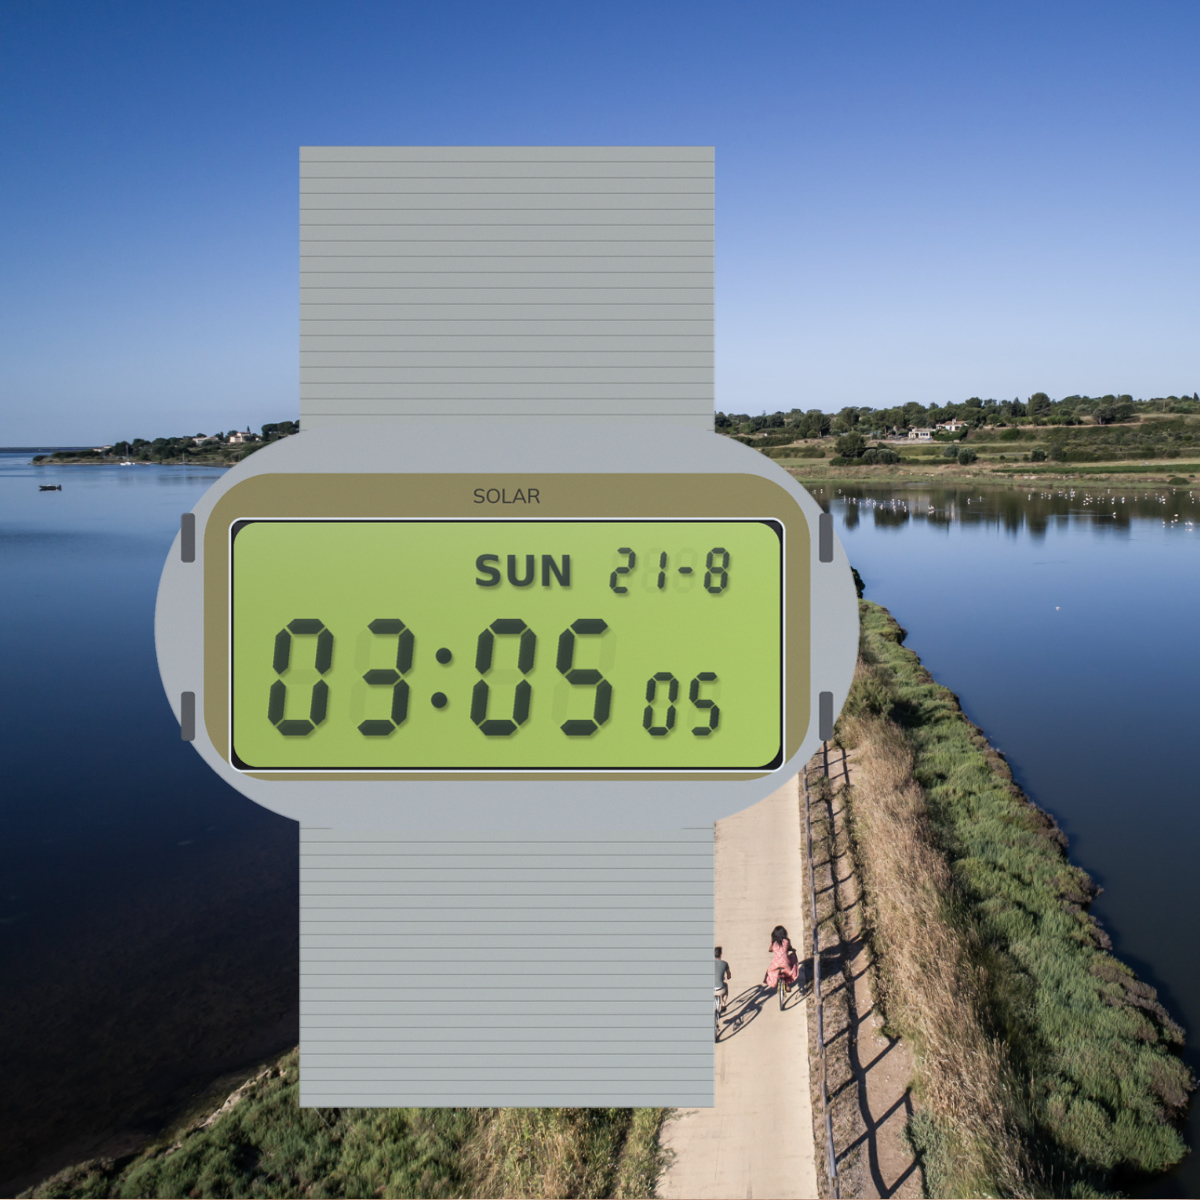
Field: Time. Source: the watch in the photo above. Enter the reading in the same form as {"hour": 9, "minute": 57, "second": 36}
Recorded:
{"hour": 3, "minute": 5, "second": 5}
